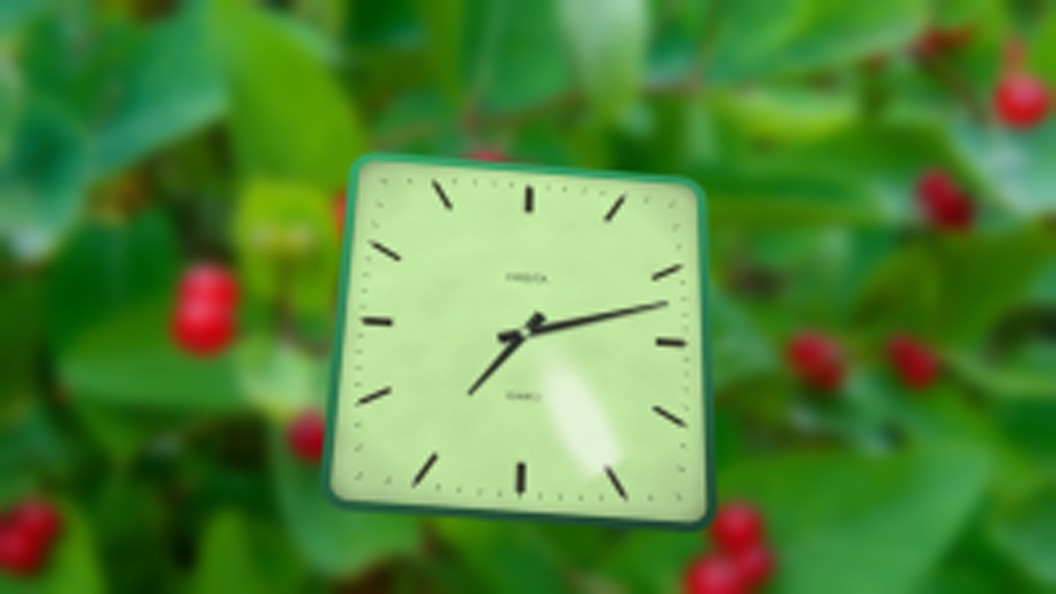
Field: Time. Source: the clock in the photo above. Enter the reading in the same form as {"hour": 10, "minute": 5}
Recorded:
{"hour": 7, "minute": 12}
